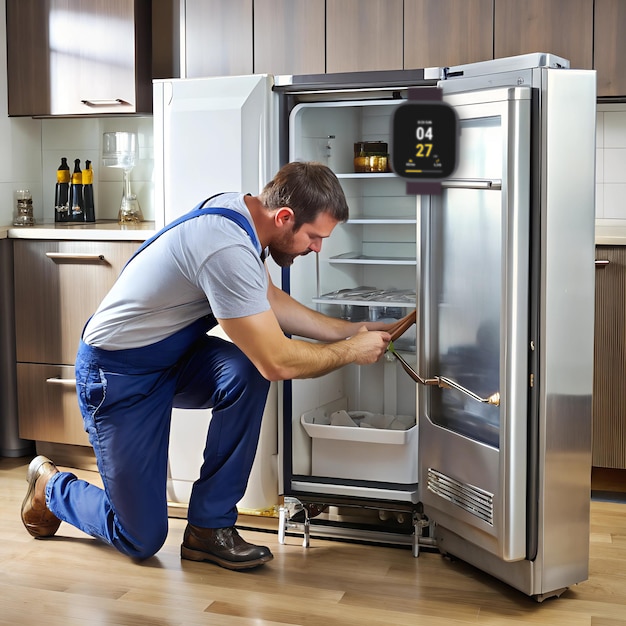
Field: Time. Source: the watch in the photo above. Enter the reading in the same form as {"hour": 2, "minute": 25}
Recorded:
{"hour": 4, "minute": 27}
